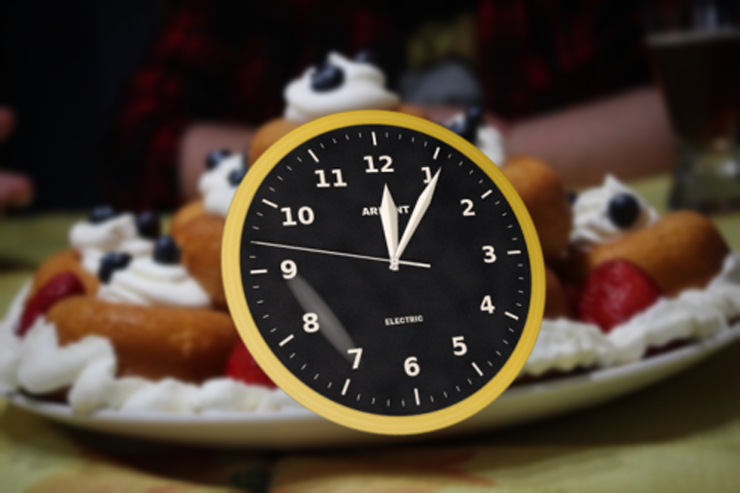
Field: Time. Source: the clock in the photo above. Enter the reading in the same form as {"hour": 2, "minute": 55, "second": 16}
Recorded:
{"hour": 12, "minute": 5, "second": 47}
